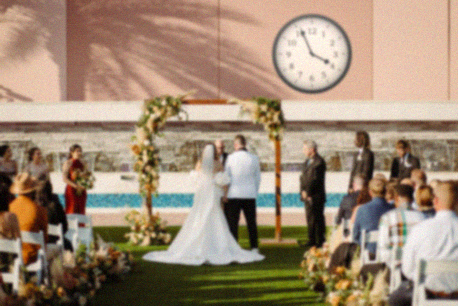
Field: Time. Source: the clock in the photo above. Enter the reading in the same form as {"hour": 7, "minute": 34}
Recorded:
{"hour": 3, "minute": 56}
